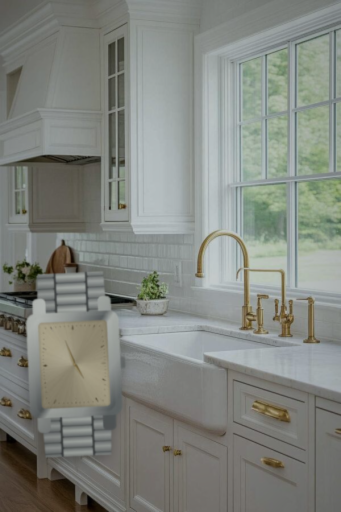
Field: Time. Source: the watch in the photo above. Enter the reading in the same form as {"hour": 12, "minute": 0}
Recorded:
{"hour": 4, "minute": 57}
